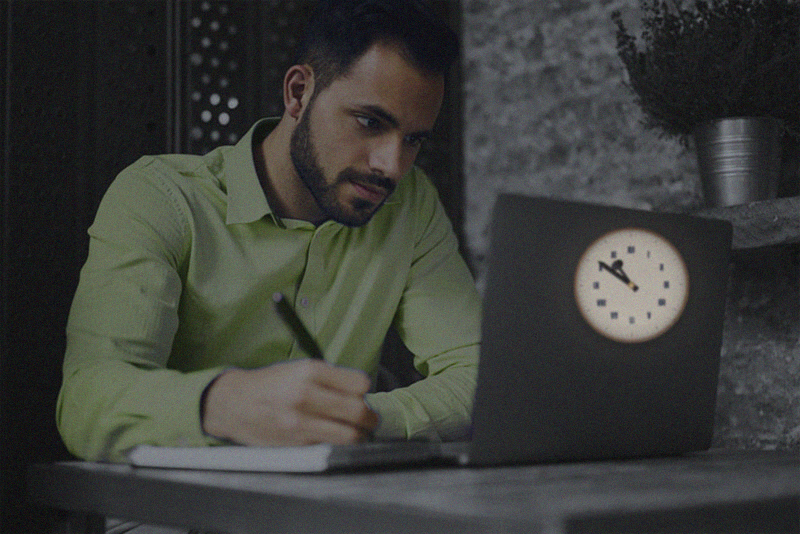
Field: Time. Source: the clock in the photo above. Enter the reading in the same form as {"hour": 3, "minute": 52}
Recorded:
{"hour": 10, "minute": 51}
